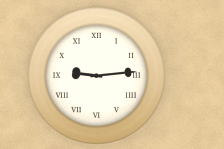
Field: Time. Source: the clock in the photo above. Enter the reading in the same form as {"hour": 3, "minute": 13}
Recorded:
{"hour": 9, "minute": 14}
